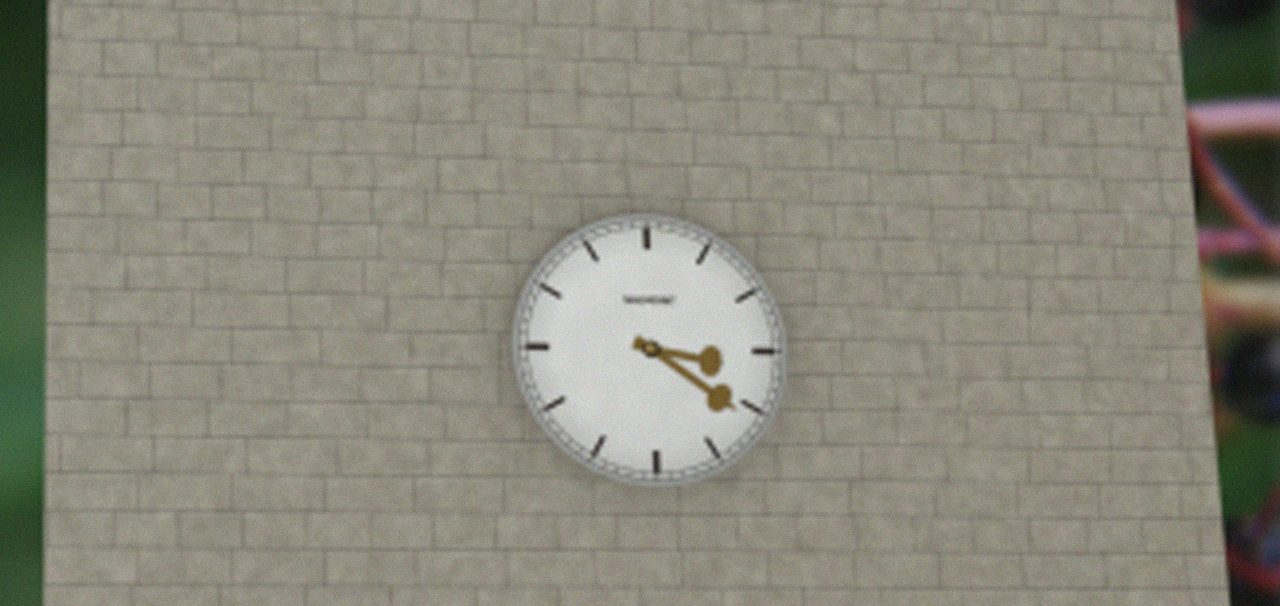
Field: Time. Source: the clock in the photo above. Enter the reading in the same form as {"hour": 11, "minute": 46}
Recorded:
{"hour": 3, "minute": 21}
